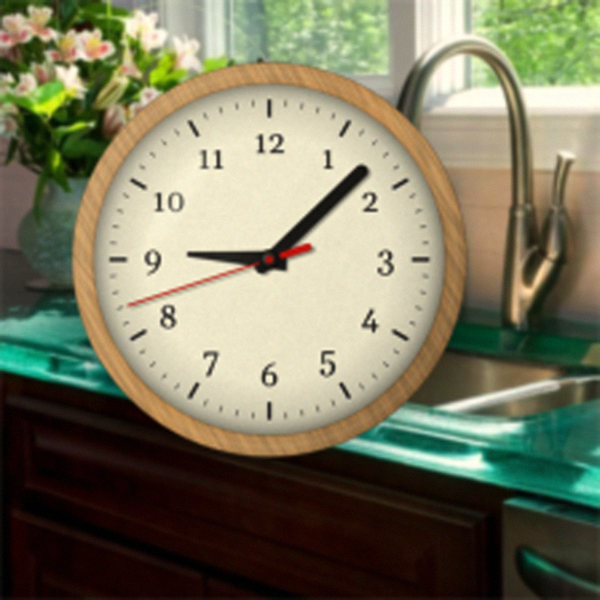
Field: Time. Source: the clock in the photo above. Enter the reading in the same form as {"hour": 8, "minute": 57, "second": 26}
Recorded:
{"hour": 9, "minute": 7, "second": 42}
